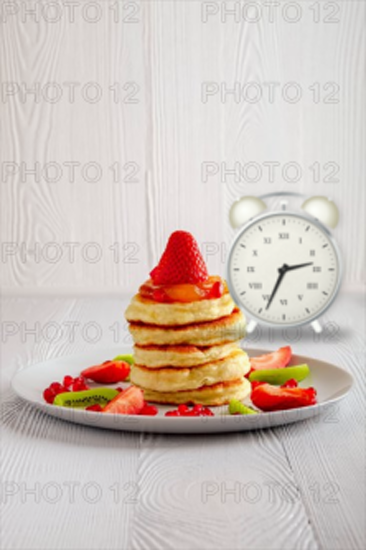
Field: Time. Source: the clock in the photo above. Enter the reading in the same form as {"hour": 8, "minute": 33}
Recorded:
{"hour": 2, "minute": 34}
